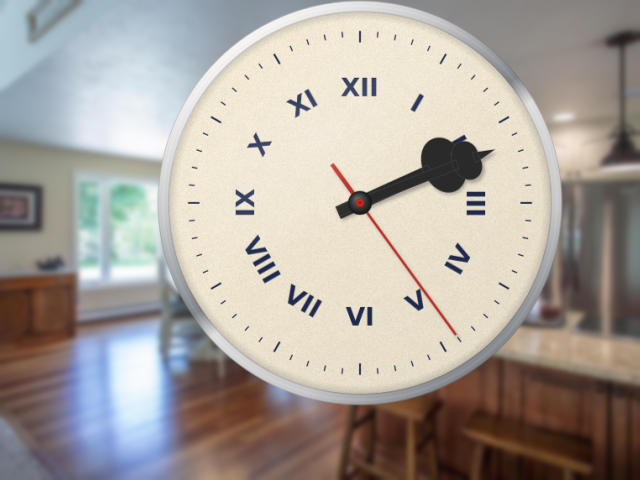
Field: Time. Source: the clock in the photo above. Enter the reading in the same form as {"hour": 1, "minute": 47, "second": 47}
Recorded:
{"hour": 2, "minute": 11, "second": 24}
